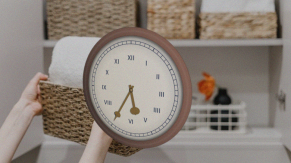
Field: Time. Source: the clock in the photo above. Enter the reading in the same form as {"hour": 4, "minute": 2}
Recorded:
{"hour": 5, "minute": 35}
